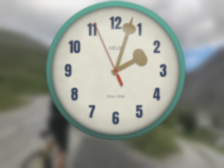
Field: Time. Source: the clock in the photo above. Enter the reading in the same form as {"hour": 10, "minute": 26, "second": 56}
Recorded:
{"hour": 2, "minute": 2, "second": 56}
